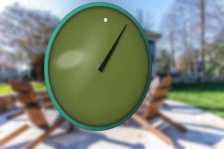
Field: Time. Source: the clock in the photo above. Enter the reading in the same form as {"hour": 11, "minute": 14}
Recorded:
{"hour": 1, "minute": 5}
